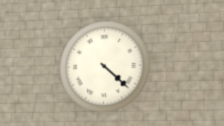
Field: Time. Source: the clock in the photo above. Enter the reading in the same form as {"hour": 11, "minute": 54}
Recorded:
{"hour": 4, "minute": 22}
